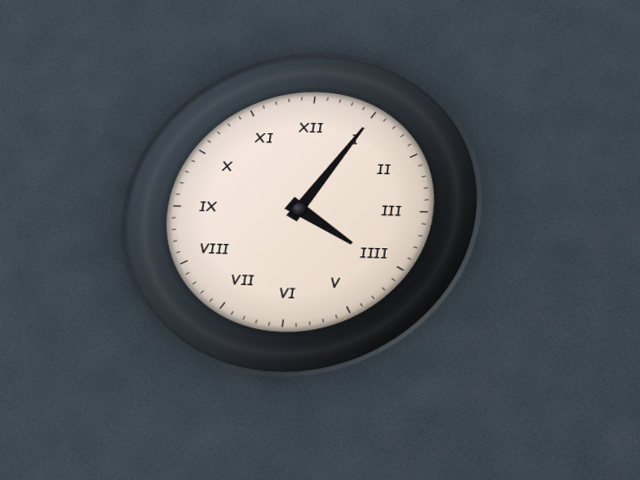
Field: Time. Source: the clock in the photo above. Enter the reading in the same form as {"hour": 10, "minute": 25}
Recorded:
{"hour": 4, "minute": 5}
